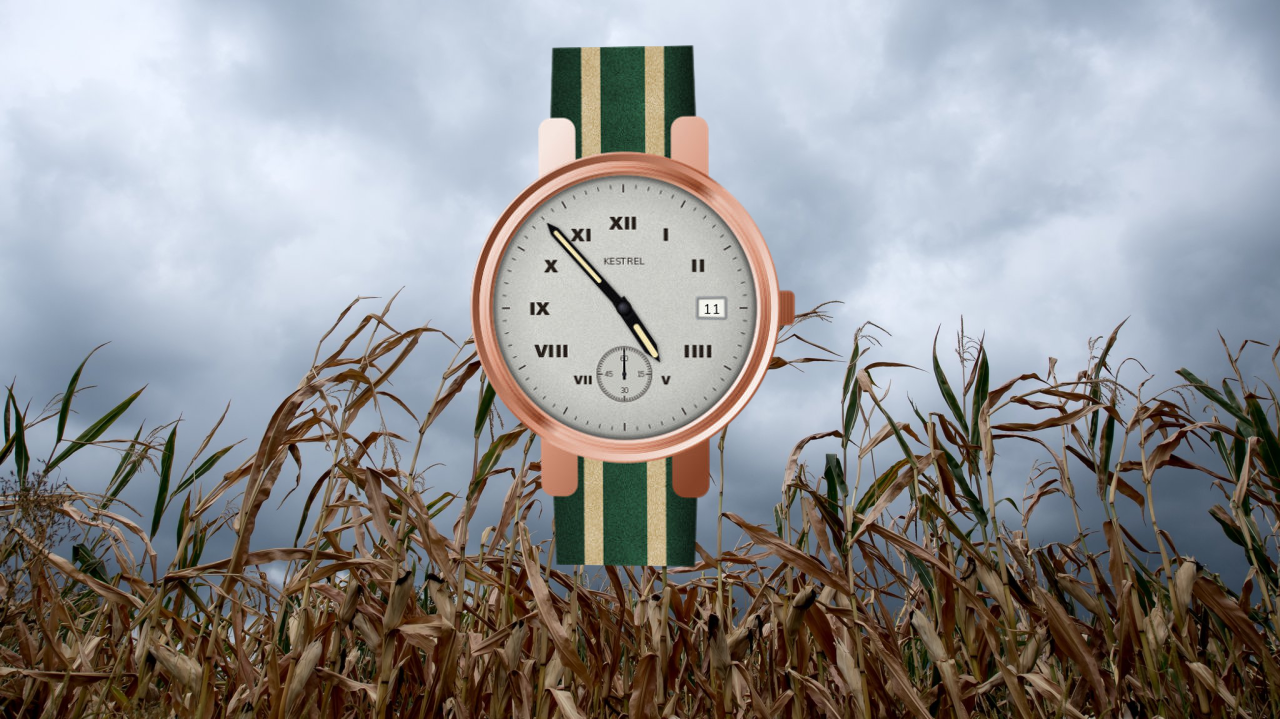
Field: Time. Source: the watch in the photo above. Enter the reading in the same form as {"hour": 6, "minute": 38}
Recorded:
{"hour": 4, "minute": 53}
